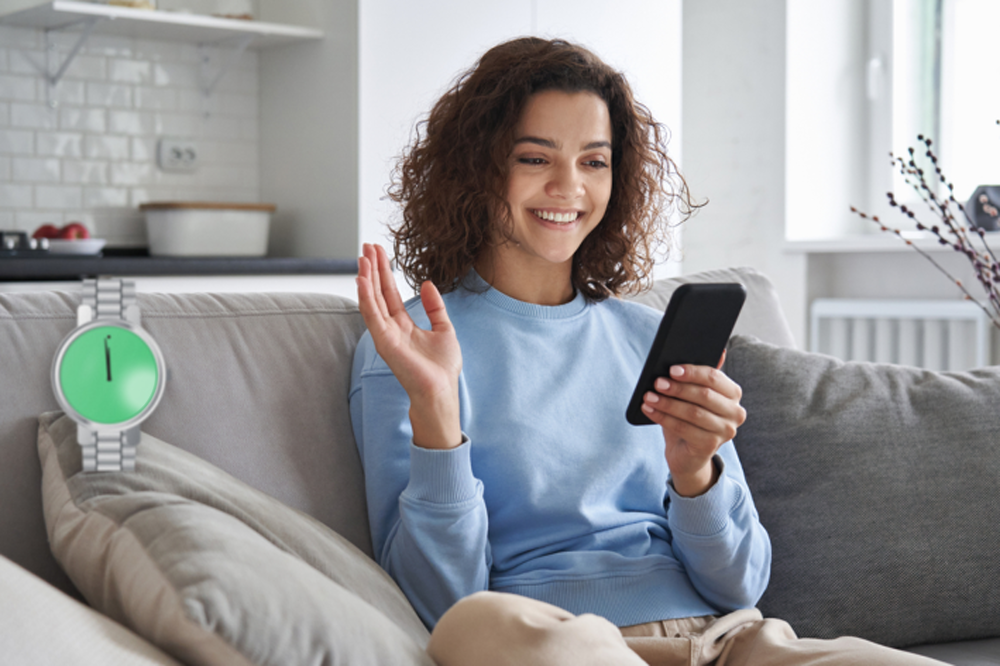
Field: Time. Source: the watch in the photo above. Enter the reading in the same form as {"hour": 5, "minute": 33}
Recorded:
{"hour": 11, "minute": 59}
